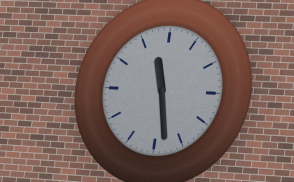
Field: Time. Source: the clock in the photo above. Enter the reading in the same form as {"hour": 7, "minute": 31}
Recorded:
{"hour": 11, "minute": 28}
